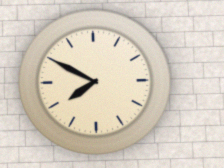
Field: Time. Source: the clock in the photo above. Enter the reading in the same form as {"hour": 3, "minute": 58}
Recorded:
{"hour": 7, "minute": 50}
